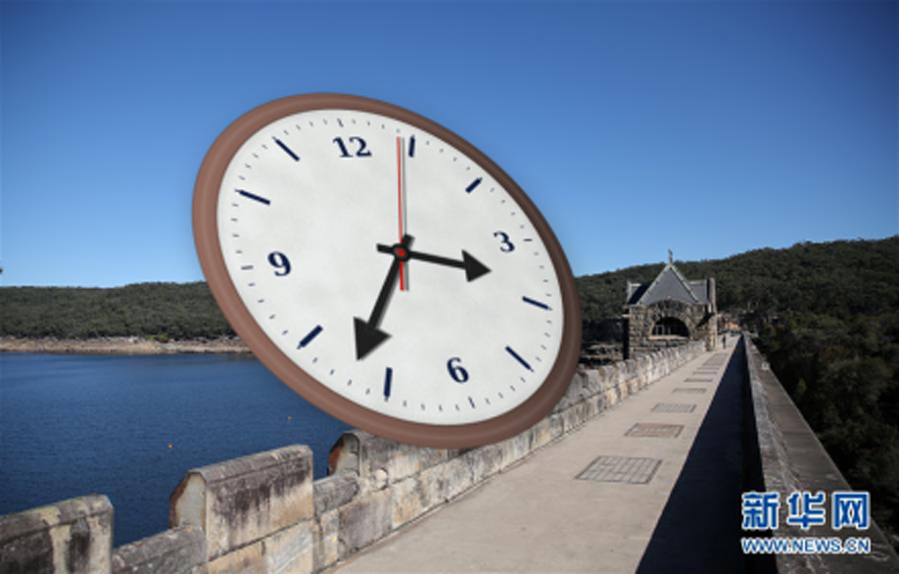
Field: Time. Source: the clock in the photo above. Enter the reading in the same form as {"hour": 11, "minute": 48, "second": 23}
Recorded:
{"hour": 3, "minute": 37, "second": 4}
